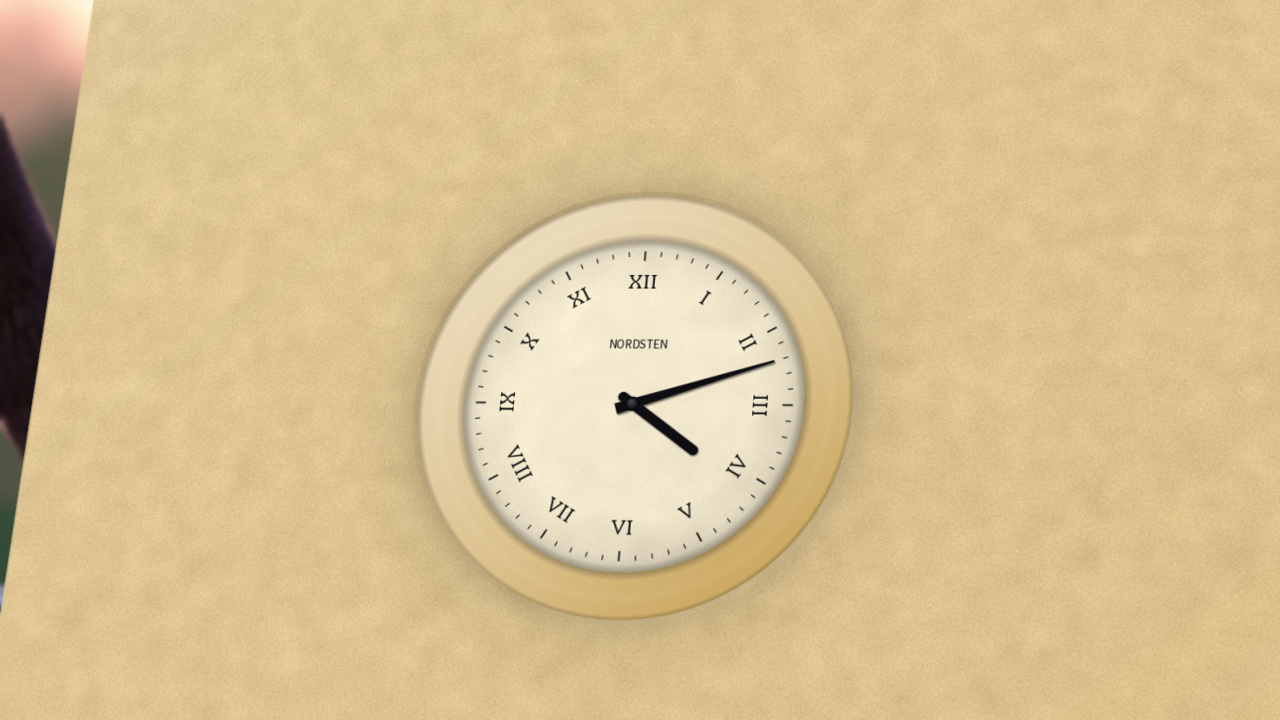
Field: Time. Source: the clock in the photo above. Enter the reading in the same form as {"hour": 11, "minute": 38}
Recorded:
{"hour": 4, "minute": 12}
